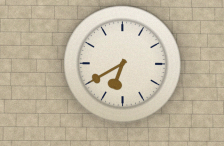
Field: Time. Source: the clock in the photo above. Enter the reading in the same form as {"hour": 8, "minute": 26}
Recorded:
{"hour": 6, "minute": 40}
